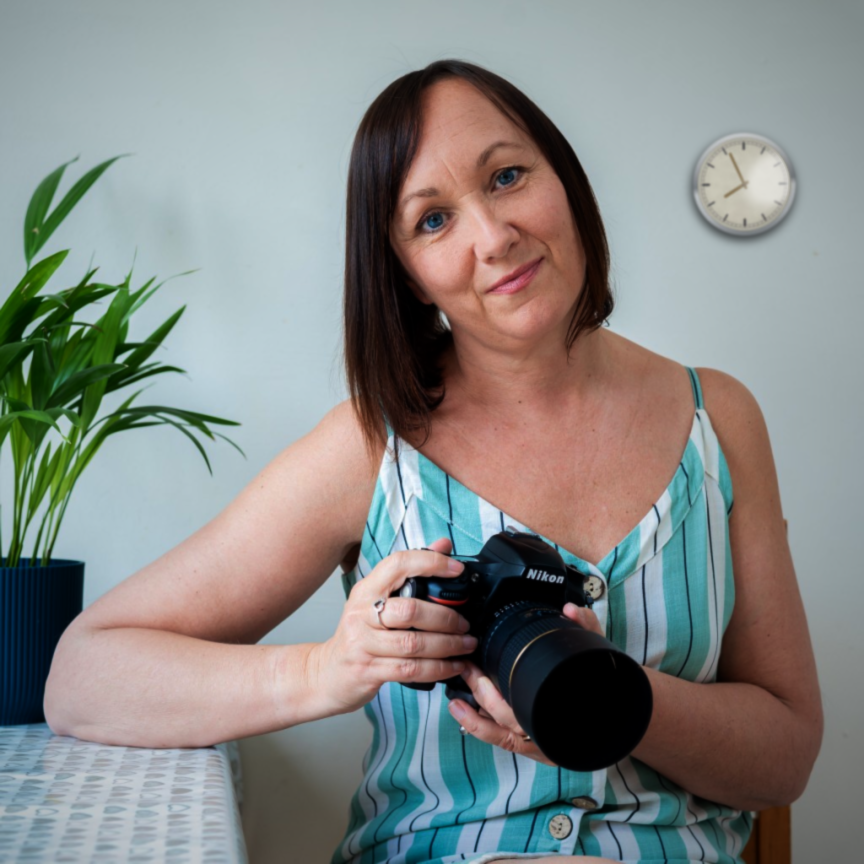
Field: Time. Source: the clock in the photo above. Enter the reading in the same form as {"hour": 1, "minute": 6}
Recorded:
{"hour": 7, "minute": 56}
